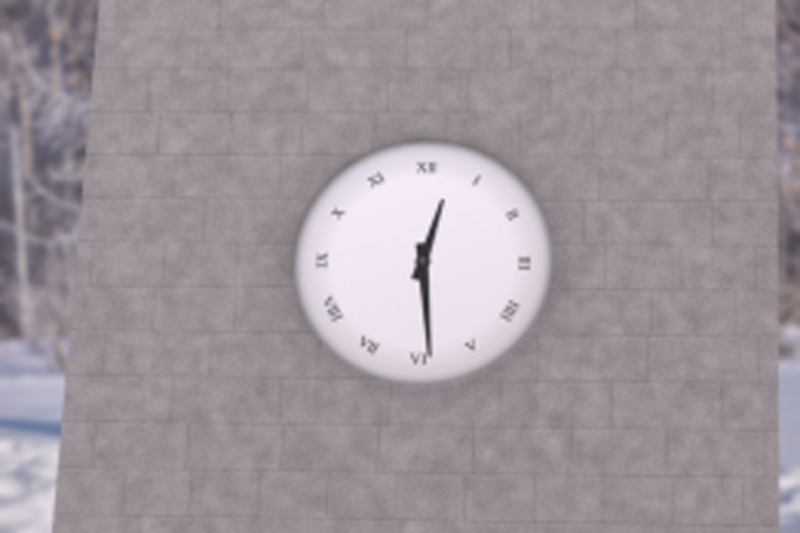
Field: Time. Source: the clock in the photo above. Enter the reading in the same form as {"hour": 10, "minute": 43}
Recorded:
{"hour": 12, "minute": 29}
